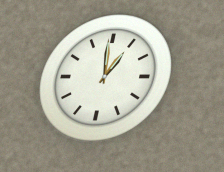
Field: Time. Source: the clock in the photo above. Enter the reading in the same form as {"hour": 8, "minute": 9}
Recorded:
{"hour": 12, "minute": 59}
